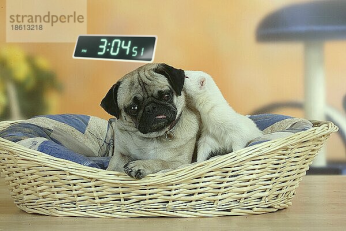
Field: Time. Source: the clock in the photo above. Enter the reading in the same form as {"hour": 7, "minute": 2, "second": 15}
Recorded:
{"hour": 3, "minute": 4, "second": 51}
